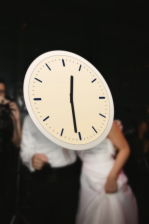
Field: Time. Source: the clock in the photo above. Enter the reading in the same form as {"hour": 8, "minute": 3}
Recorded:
{"hour": 12, "minute": 31}
